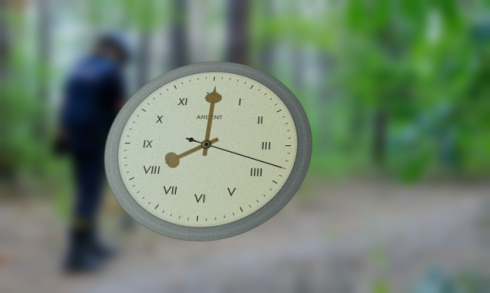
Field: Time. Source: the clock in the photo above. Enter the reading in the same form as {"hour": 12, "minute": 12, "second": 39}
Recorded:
{"hour": 8, "minute": 0, "second": 18}
